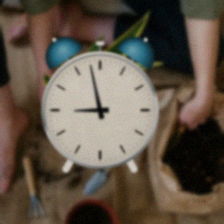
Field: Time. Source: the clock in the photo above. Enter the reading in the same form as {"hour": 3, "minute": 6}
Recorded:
{"hour": 8, "minute": 58}
